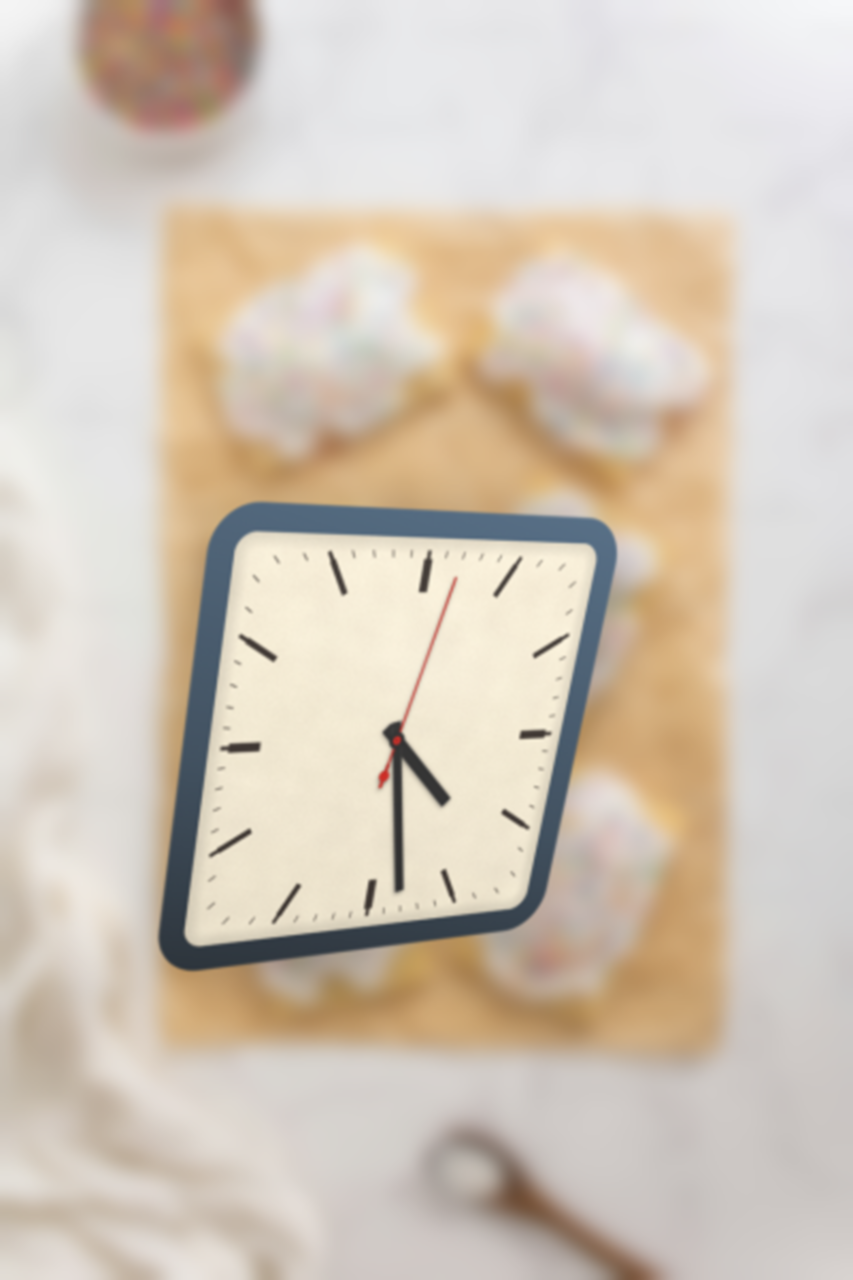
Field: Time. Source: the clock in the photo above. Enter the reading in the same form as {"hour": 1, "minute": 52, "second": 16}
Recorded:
{"hour": 4, "minute": 28, "second": 2}
